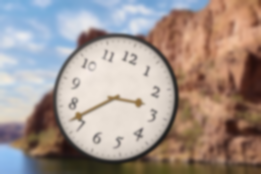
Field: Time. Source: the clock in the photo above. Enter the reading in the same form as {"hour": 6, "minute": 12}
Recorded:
{"hour": 2, "minute": 37}
